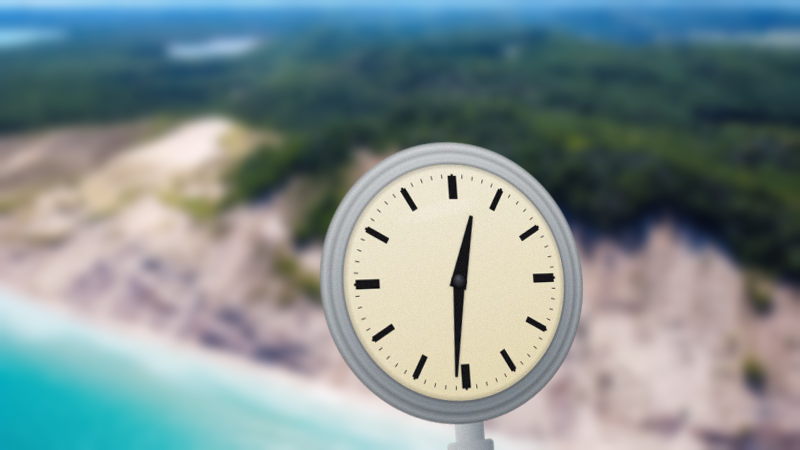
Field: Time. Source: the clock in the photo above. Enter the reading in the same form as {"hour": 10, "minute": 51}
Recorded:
{"hour": 12, "minute": 31}
